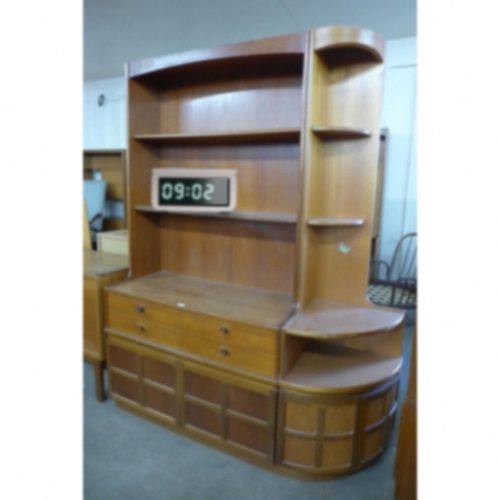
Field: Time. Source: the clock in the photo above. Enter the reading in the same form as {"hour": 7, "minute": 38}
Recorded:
{"hour": 9, "minute": 2}
